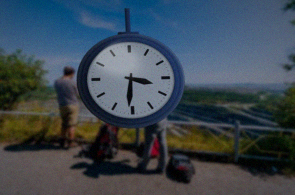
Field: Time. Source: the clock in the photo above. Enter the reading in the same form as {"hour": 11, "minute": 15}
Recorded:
{"hour": 3, "minute": 31}
